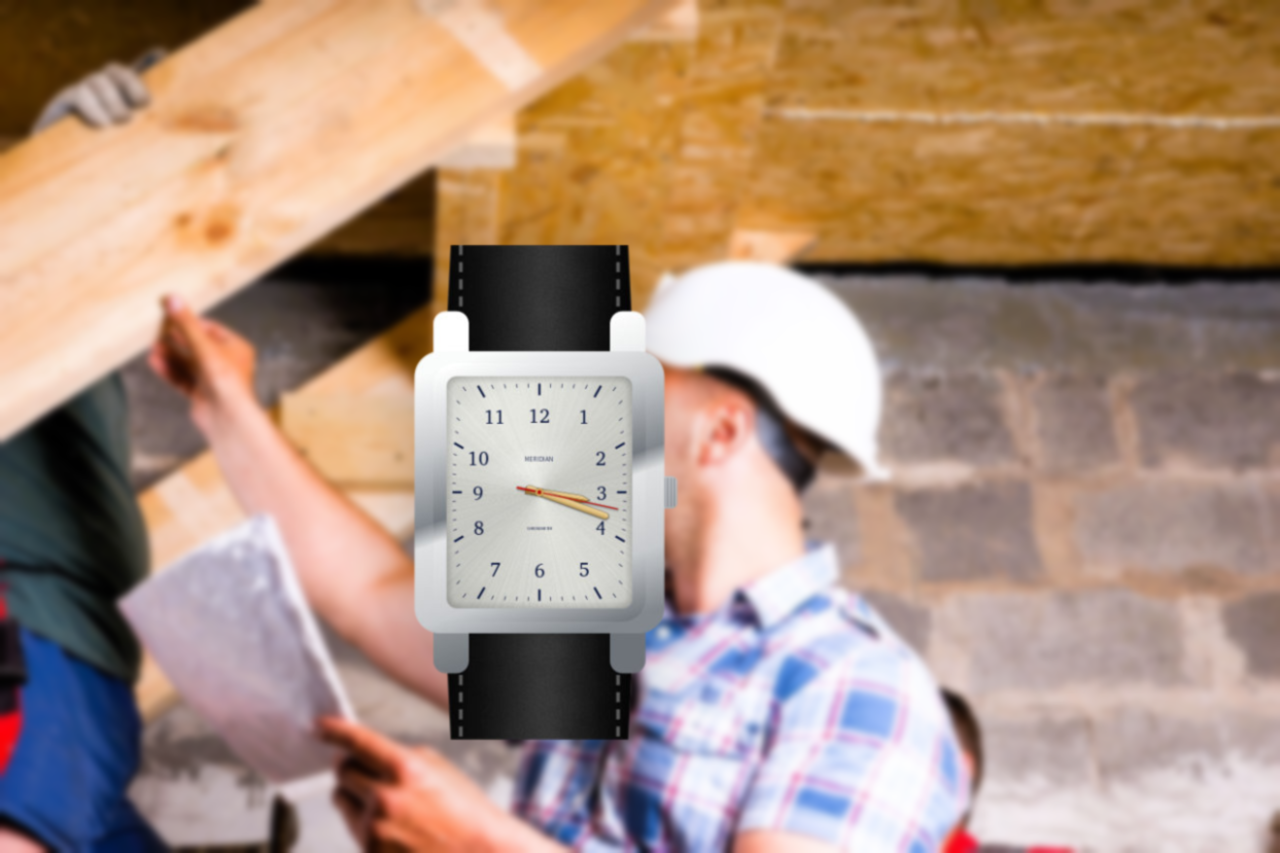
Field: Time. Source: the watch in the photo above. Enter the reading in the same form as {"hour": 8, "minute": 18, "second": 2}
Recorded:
{"hour": 3, "minute": 18, "second": 17}
